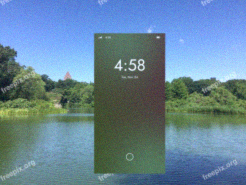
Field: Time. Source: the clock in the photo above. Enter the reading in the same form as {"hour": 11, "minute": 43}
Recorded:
{"hour": 4, "minute": 58}
